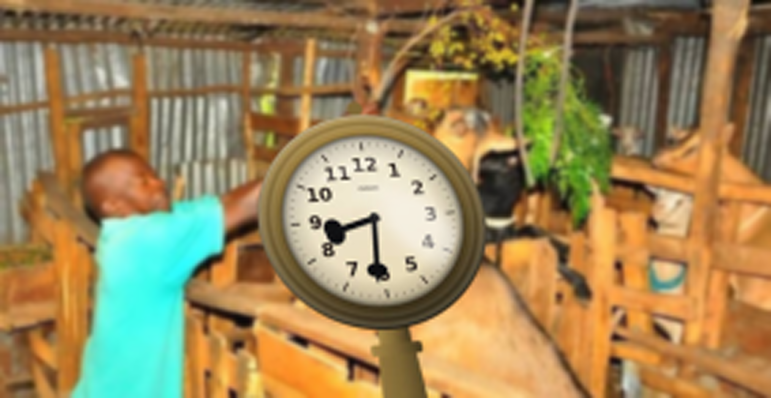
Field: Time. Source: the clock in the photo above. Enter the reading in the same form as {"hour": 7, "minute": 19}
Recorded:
{"hour": 8, "minute": 31}
